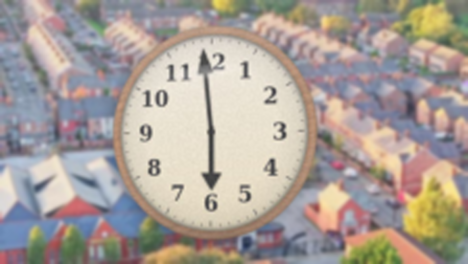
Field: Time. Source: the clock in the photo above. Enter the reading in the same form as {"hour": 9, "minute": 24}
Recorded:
{"hour": 5, "minute": 59}
